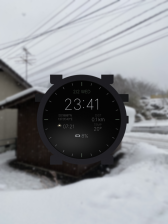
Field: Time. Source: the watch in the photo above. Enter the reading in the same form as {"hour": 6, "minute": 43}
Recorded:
{"hour": 23, "minute": 41}
